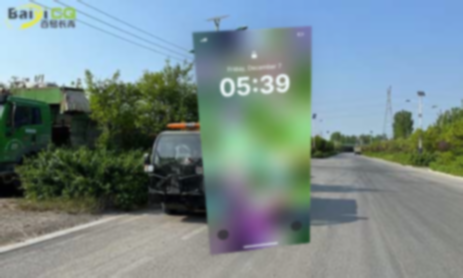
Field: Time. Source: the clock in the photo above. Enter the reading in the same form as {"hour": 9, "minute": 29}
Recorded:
{"hour": 5, "minute": 39}
